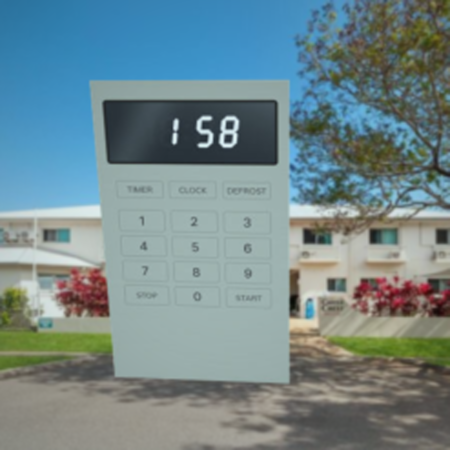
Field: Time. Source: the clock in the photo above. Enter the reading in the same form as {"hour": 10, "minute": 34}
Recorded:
{"hour": 1, "minute": 58}
